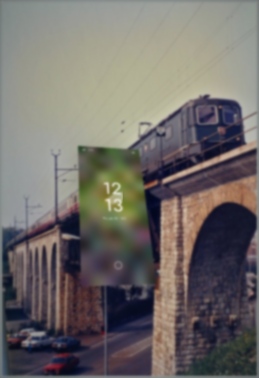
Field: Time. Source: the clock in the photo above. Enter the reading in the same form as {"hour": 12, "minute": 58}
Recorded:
{"hour": 12, "minute": 13}
